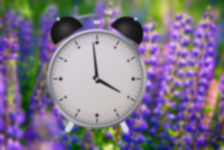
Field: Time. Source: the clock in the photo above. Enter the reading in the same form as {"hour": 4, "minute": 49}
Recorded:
{"hour": 3, "minute": 59}
